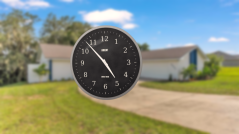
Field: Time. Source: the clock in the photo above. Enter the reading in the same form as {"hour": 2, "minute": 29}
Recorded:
{"hour": 4, "minute": 53}
